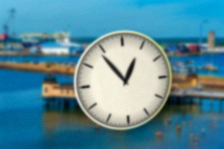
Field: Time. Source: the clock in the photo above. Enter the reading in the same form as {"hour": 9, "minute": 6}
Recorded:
{"hour": 12, "minute": 54}
